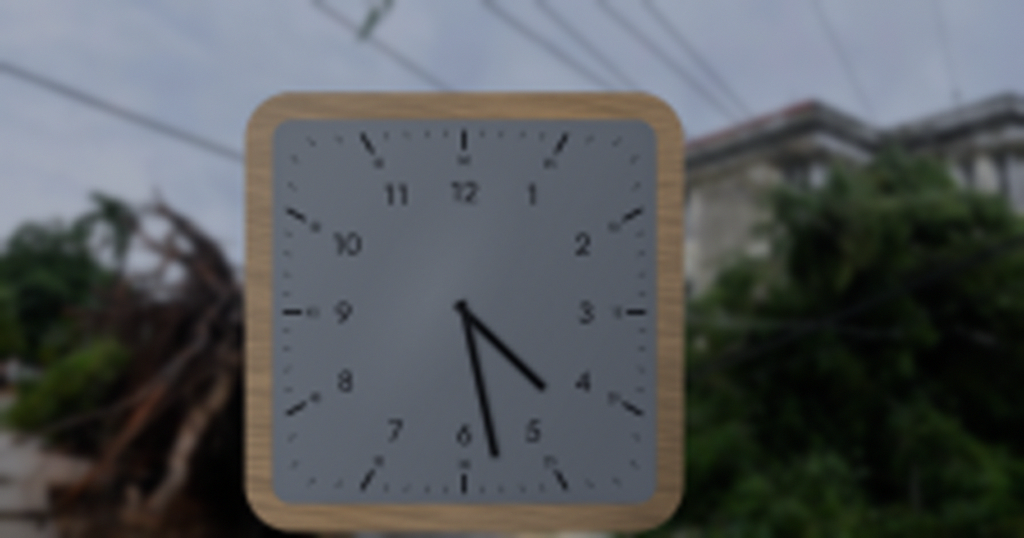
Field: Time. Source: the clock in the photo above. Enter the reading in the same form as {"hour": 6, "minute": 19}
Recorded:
{"hour": 4, "minute": 28}
